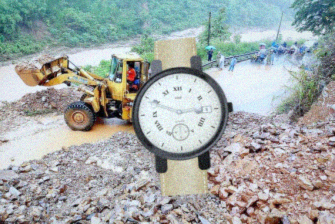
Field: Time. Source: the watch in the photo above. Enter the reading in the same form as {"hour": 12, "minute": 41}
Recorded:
{"hour": 2, "minute": 49}
